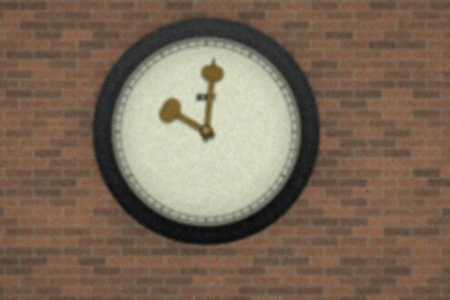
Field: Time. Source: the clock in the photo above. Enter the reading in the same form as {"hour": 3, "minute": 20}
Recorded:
{"hour": 10, "minute": 1}
